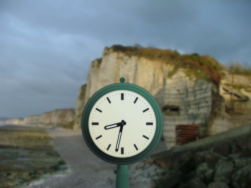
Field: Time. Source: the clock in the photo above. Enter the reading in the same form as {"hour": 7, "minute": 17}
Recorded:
{"hour": 8, "minute": 32}
